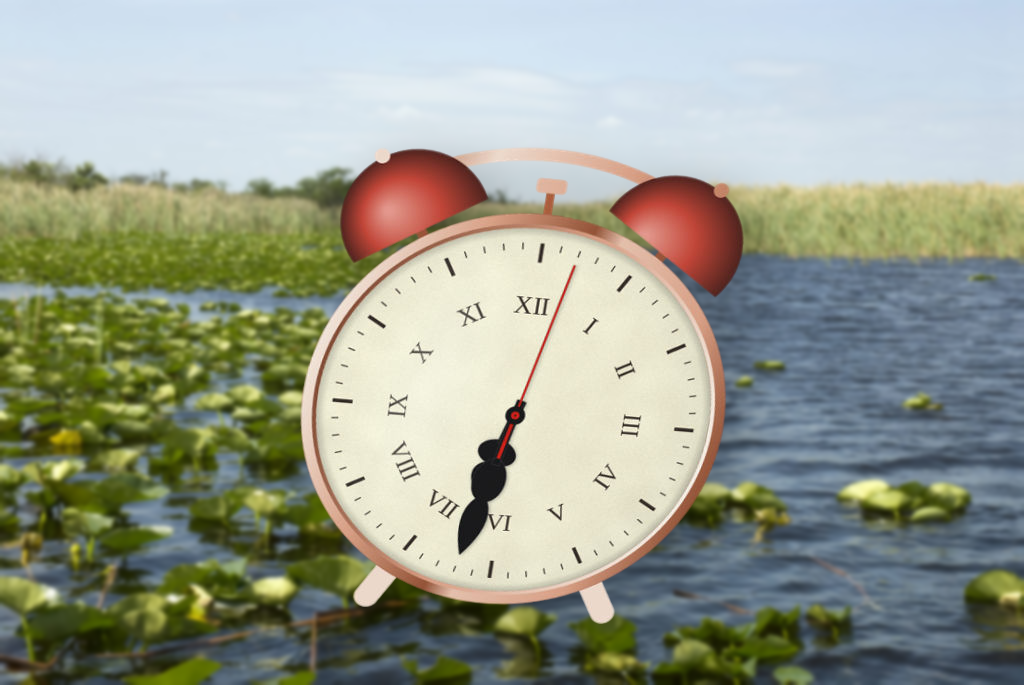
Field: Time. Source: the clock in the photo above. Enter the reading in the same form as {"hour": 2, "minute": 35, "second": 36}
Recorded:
{"hour": 6, "minute": 32, "second": 2}
